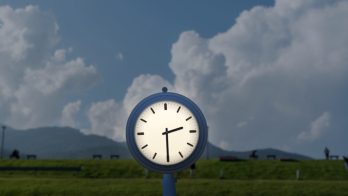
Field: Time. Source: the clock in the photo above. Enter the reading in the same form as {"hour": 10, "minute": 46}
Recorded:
{"hour": 2, "minute": 30}
